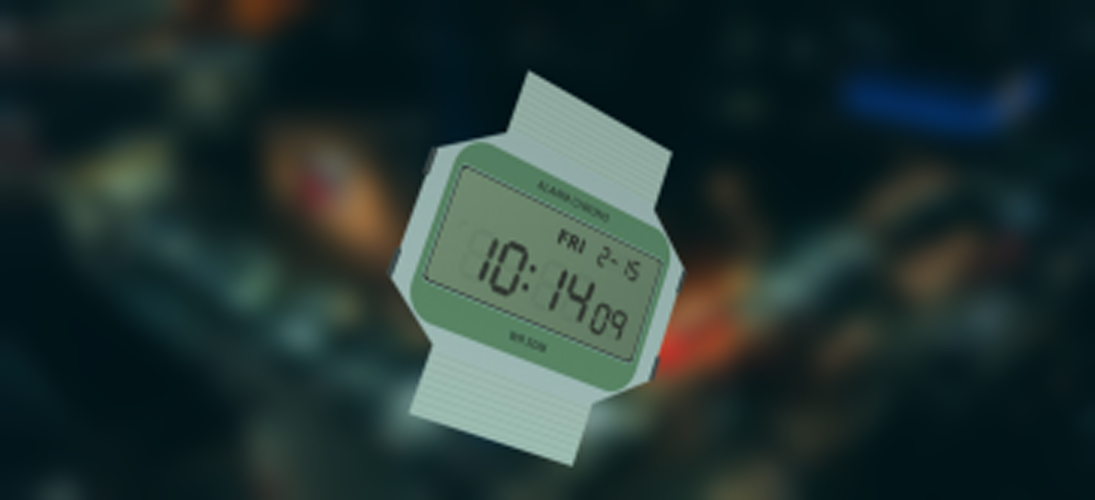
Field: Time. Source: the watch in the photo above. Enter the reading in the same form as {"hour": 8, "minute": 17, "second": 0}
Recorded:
{"hour": 10, "minute": 14, "second": 9}
